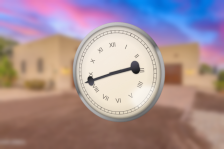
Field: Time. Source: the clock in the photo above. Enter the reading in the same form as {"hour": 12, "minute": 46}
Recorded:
{"hour": 2, "minute": 43}
